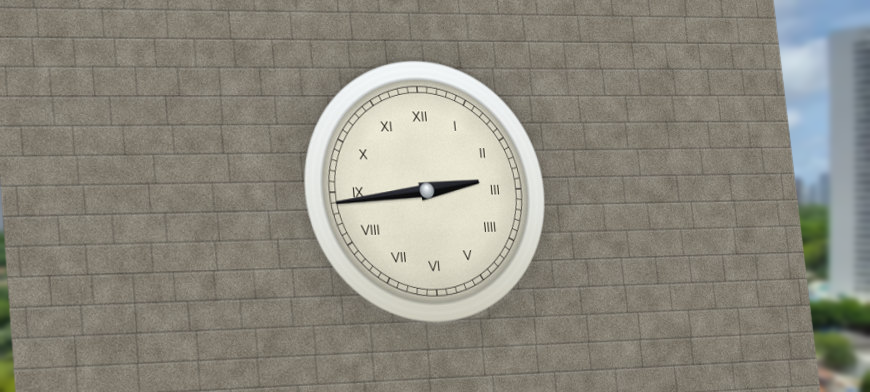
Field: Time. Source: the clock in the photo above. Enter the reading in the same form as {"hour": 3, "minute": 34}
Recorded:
{"hour": 2, "minute": 44}
